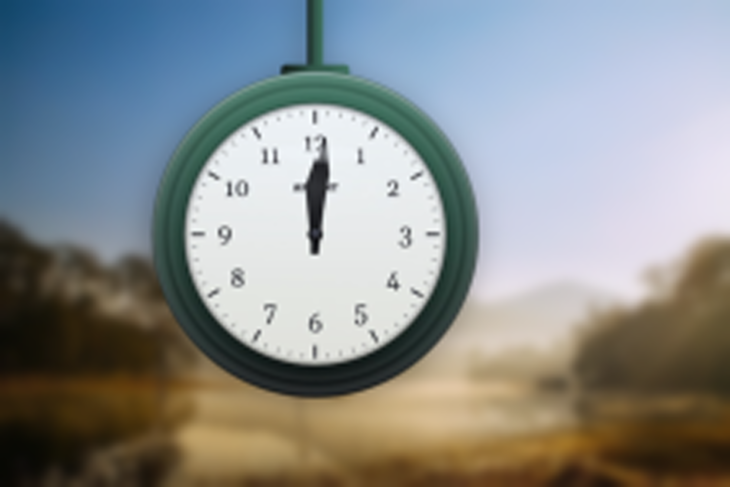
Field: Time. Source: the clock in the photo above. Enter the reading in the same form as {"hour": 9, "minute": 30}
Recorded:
{"hour": 12, "minute": 1}
